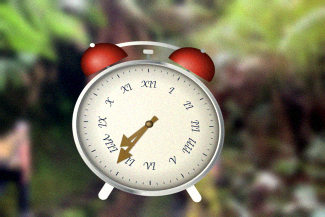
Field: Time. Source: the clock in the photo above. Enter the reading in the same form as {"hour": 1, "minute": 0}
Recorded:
{"hour": 7, "minute": 36}
